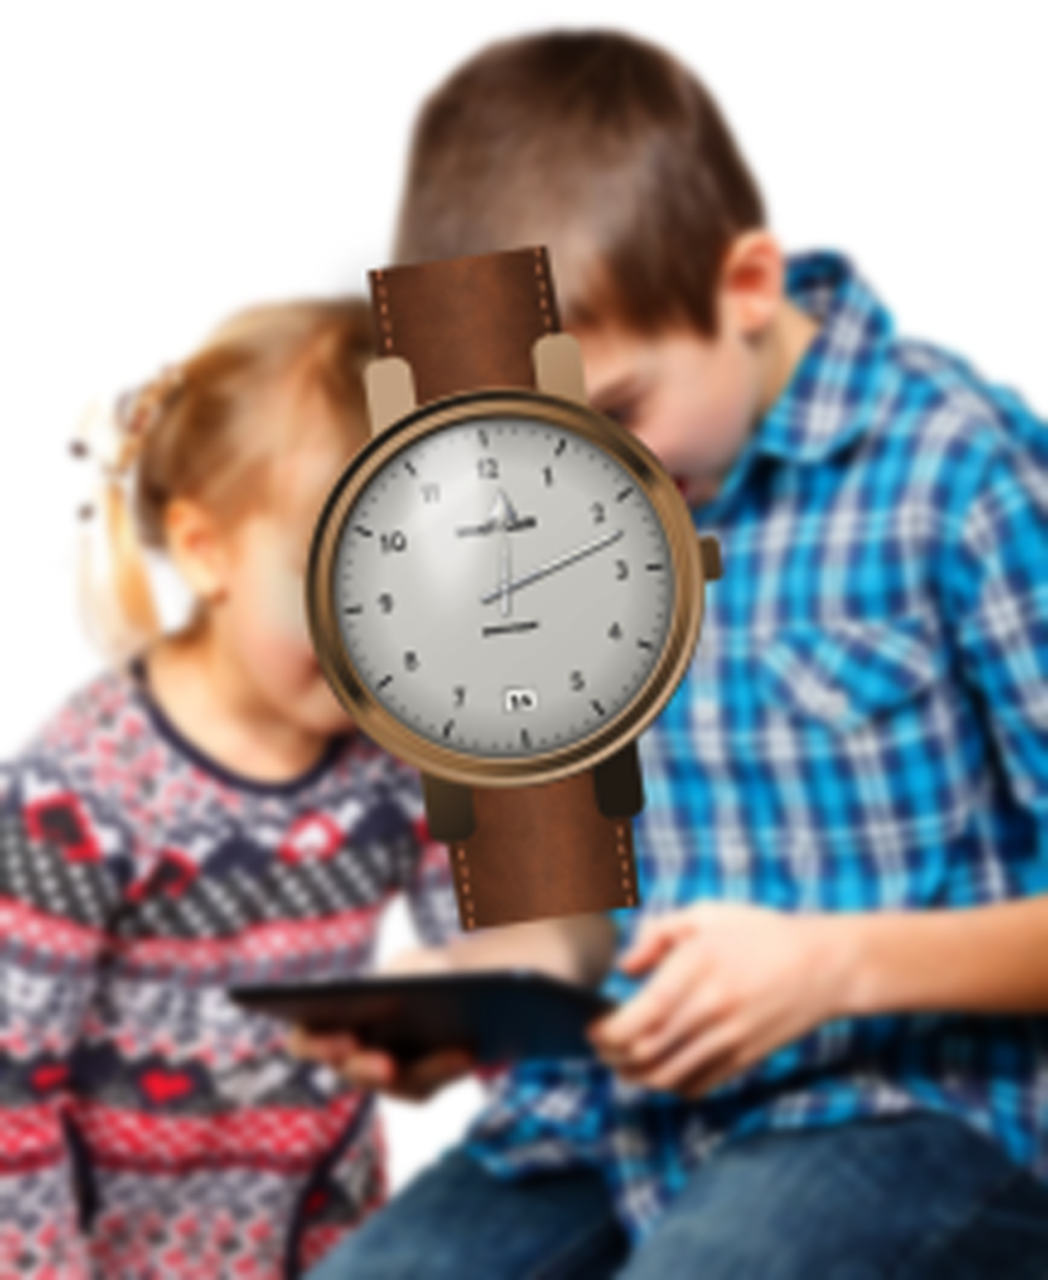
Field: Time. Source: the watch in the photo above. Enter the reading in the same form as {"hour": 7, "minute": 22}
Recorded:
{"hour": 12, "minute": 12}
